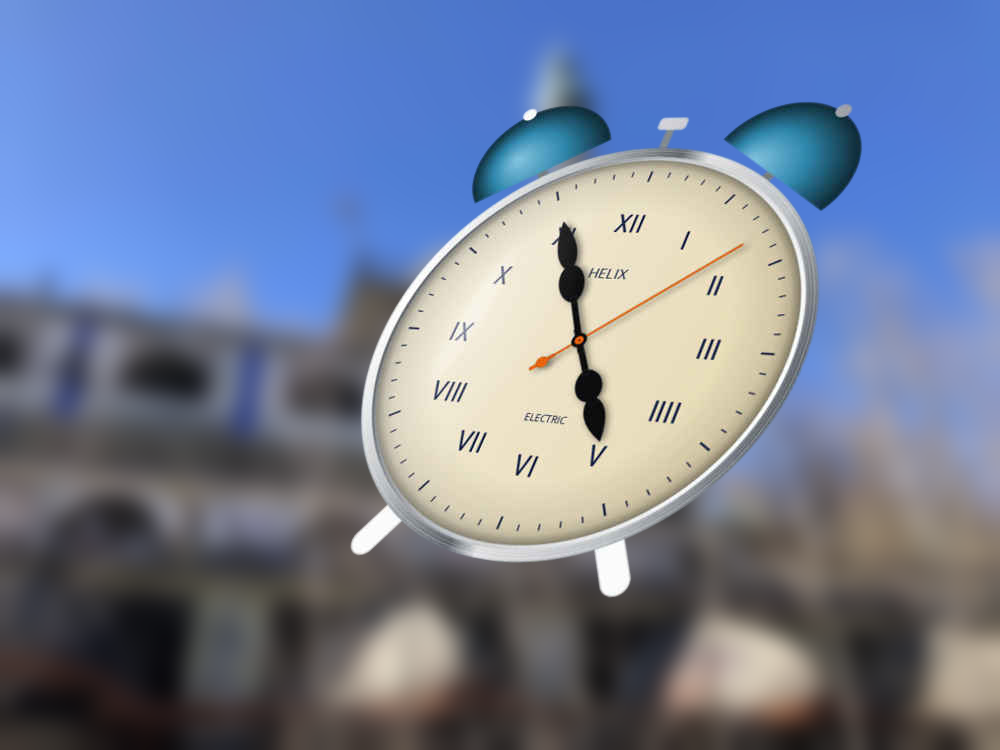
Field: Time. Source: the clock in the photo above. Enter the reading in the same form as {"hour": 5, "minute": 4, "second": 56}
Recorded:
{"hour": 4, "minute": 55, "second": 8}
